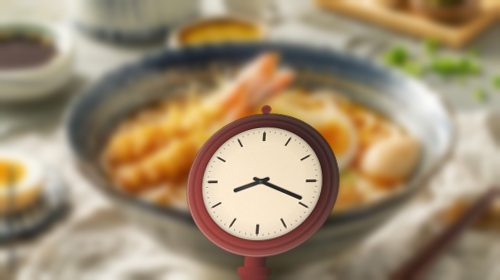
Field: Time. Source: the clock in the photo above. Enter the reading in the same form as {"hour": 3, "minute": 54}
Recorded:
{"hour": 8, "minute": 19}
